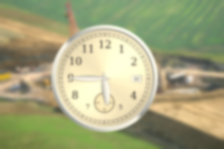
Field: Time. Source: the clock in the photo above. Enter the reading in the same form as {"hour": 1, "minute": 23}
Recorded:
{"hour": 5, "minute": 45}
